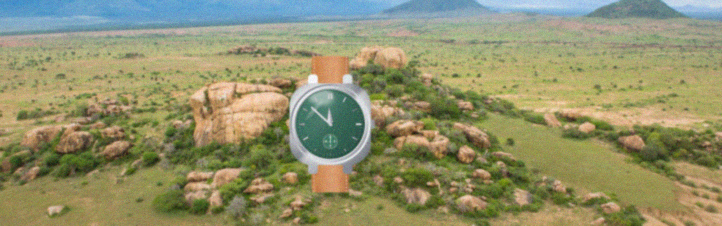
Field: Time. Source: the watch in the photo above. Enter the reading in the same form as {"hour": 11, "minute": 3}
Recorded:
{"hour": 11, "minute": 52}
